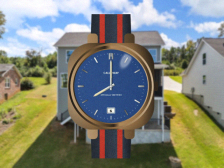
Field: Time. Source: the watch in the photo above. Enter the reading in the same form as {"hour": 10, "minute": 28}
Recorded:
{"hour": 8, "minute": 0}
